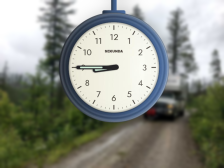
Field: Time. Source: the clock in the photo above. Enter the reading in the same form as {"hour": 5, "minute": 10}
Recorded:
{"hour": 8, "minute": 45}
